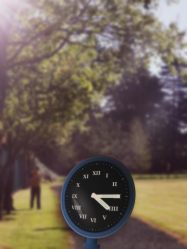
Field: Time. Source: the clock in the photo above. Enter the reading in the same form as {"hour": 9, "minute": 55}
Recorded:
{"hour": 4, "minute": 15}
